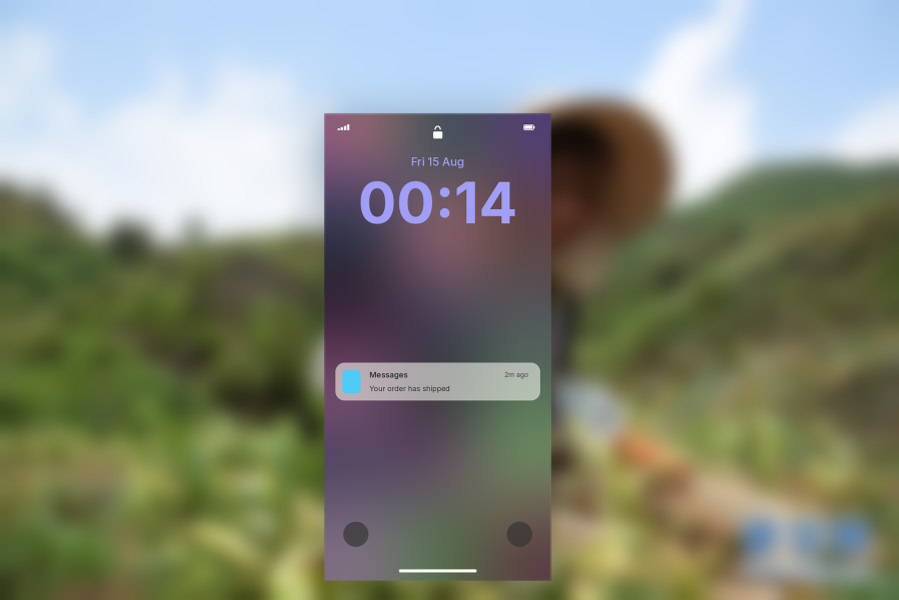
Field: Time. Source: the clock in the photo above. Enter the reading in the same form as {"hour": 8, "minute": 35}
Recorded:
{"hour": 0, "minute": 14}
